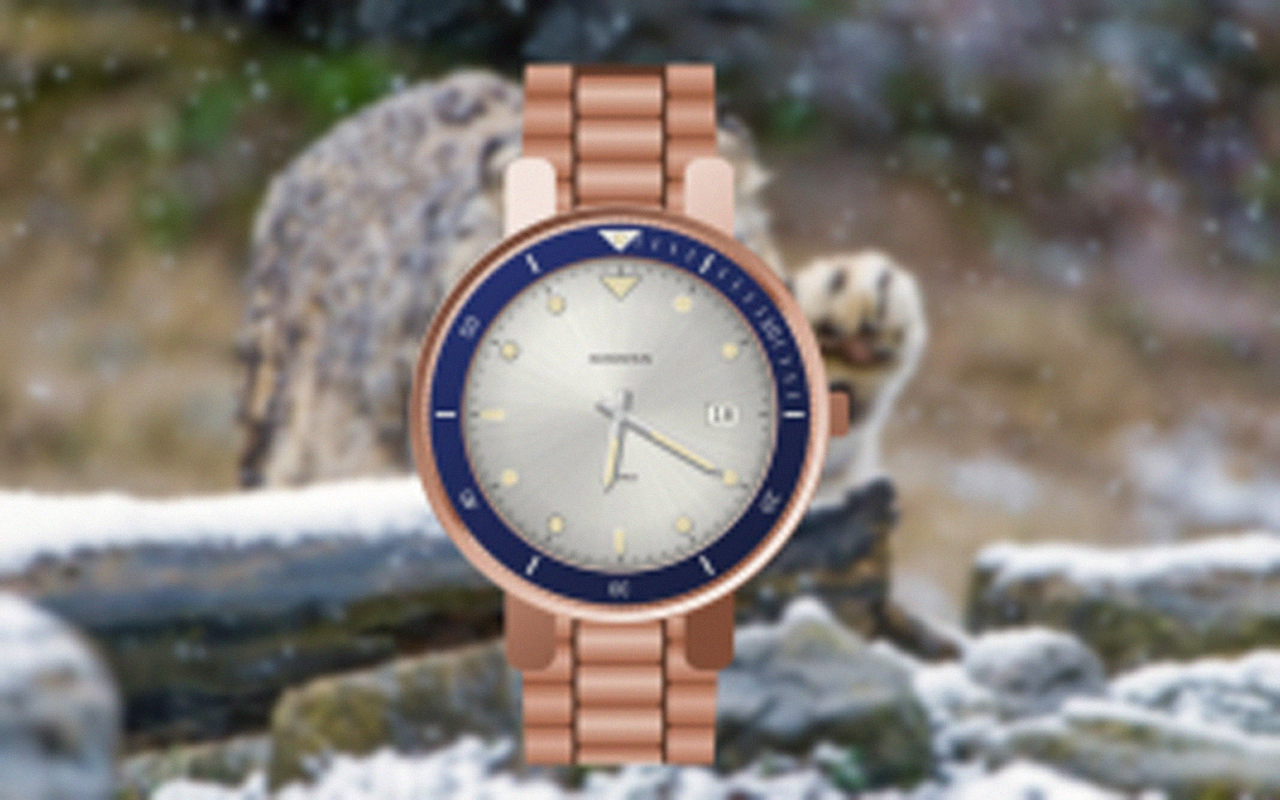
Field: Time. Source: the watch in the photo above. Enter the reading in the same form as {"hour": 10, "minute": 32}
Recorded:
{"hour": 6, "minute": 20}
